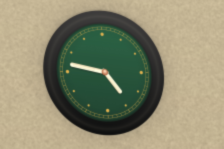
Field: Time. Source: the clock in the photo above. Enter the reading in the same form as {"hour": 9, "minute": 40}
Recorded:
{"hour": 4, "minute": 47}
